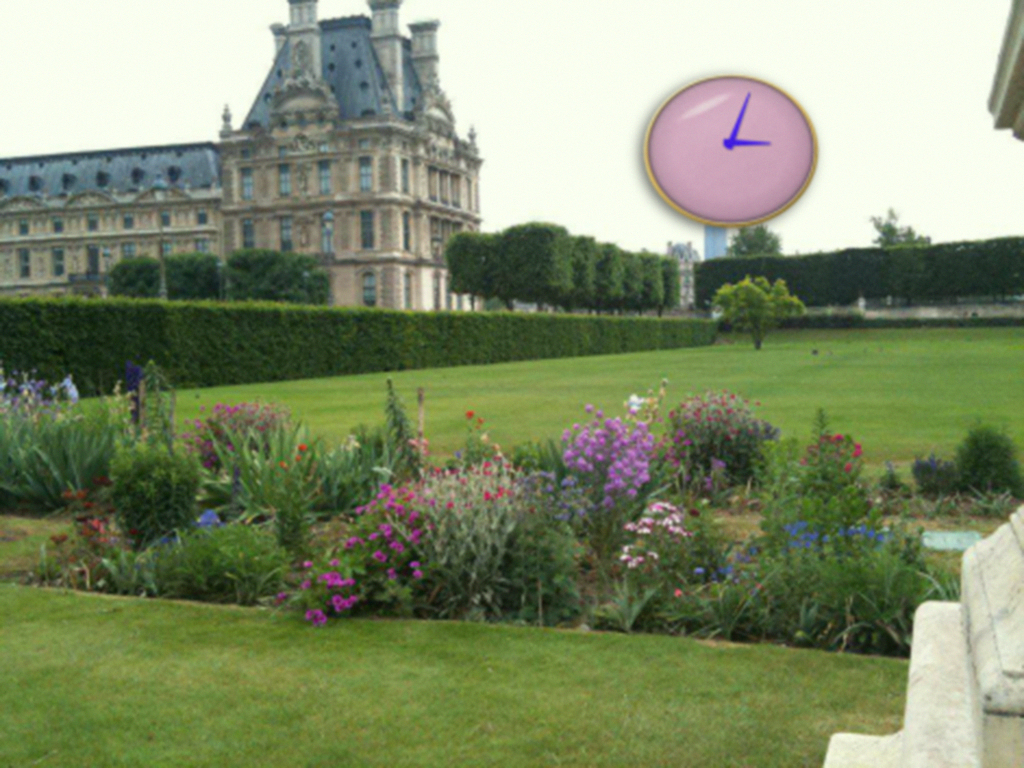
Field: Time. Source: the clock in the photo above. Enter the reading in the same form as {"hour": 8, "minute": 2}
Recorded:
{"hour": 3, "minute": 3}
